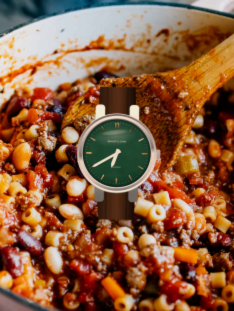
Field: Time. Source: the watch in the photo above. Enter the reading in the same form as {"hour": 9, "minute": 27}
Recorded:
{"hour": 6, "minute": 40}
